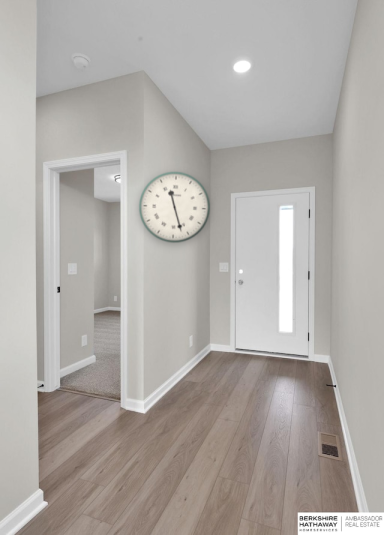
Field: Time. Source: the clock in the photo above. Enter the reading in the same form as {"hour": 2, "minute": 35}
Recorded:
{"hour": 11, "minute": 27}
